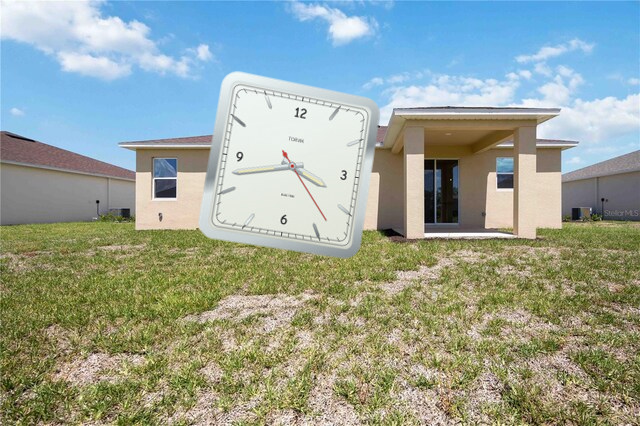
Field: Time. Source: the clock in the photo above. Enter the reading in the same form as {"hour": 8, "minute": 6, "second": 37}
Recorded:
{"hour": 3, "minute": 42, "second": 23}
